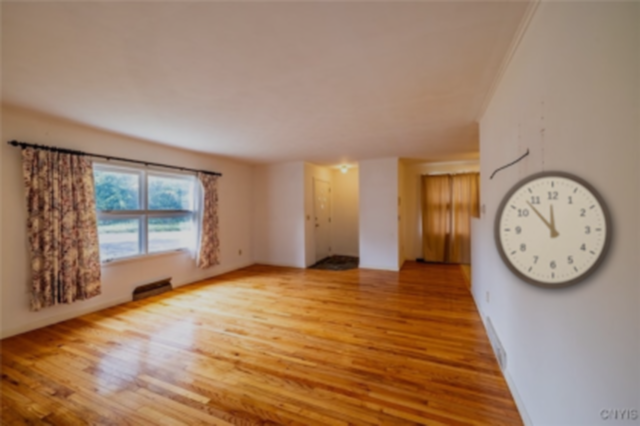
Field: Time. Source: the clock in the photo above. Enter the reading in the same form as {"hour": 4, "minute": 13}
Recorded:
{"hour": 11, "minute": 53}
